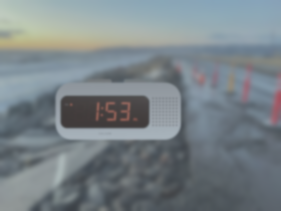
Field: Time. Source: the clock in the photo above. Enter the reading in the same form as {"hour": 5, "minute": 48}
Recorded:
{"hour": 1, "minute": 53}
